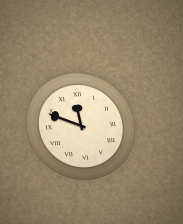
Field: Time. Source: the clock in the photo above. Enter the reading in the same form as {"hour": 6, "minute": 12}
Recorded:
{"hour": 11, "minute": 49}
